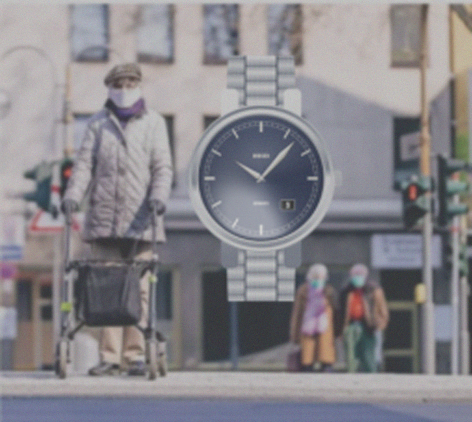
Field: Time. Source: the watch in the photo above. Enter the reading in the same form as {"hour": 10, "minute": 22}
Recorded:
{"hour": 10, "minute": 7}
